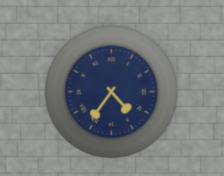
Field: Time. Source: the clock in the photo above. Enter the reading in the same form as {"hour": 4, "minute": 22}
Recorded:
{"hour": 4, "minute": 36}
